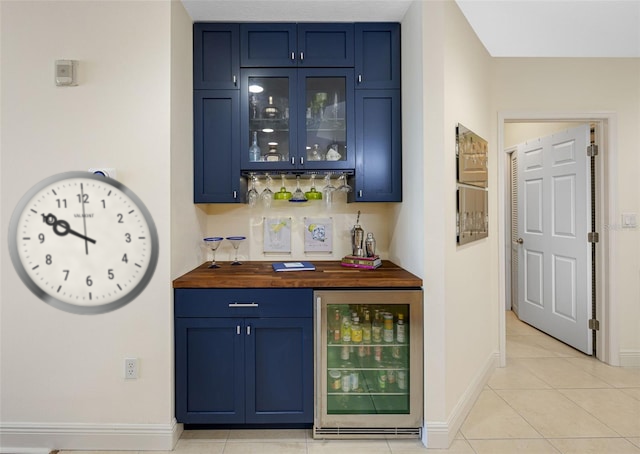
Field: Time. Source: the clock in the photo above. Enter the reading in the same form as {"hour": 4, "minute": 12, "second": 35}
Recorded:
{"hour": 9, "minute": 50, "second": 0}
